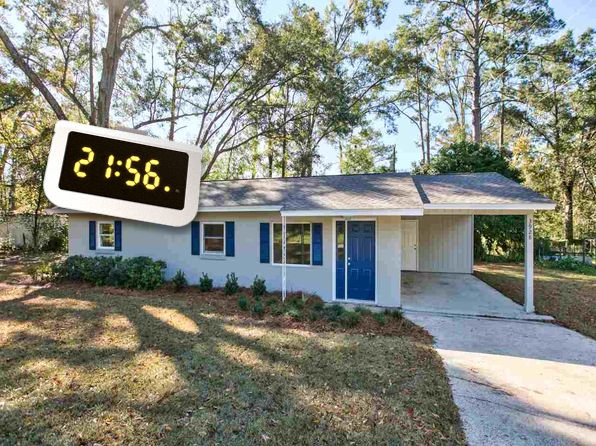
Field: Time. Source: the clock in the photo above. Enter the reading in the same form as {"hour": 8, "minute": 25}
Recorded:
{"hour": 21, "minute": 56}
